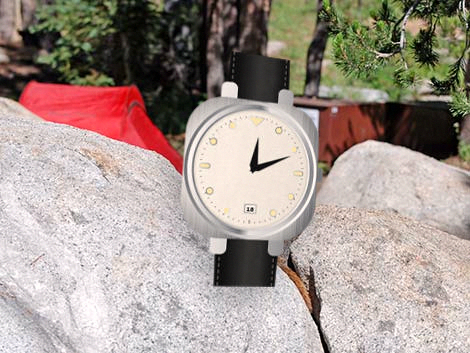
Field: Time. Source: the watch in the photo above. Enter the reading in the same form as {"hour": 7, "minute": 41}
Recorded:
{"hour": 12, "minute": 11}
